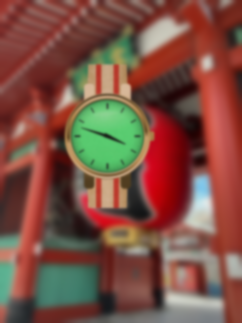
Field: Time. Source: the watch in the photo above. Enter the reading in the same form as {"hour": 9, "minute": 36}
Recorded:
{"hour": 3, "minute": 48}
